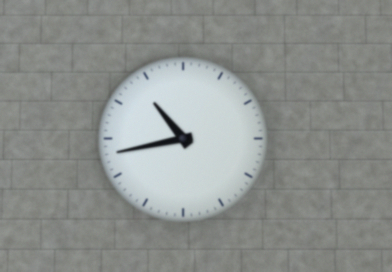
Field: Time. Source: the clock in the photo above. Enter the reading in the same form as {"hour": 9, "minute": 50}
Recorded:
{"hour": 10, "minute": 43}
